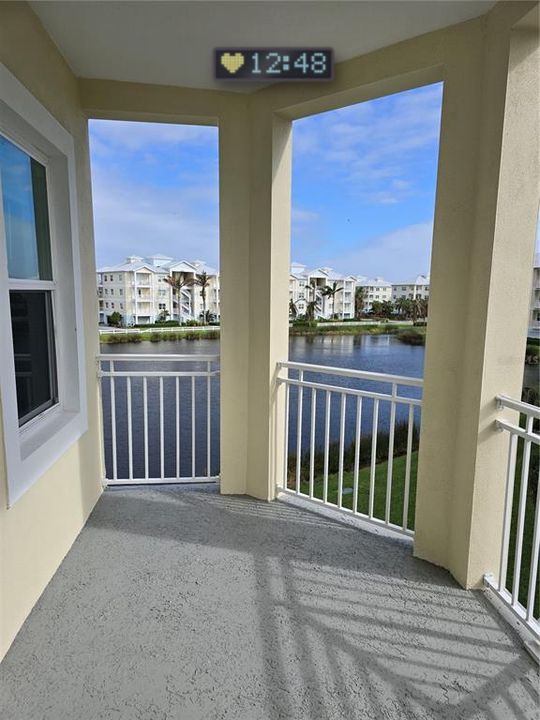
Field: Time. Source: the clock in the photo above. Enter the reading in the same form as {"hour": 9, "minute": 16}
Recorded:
{"hour": 12, "minute": 48}
